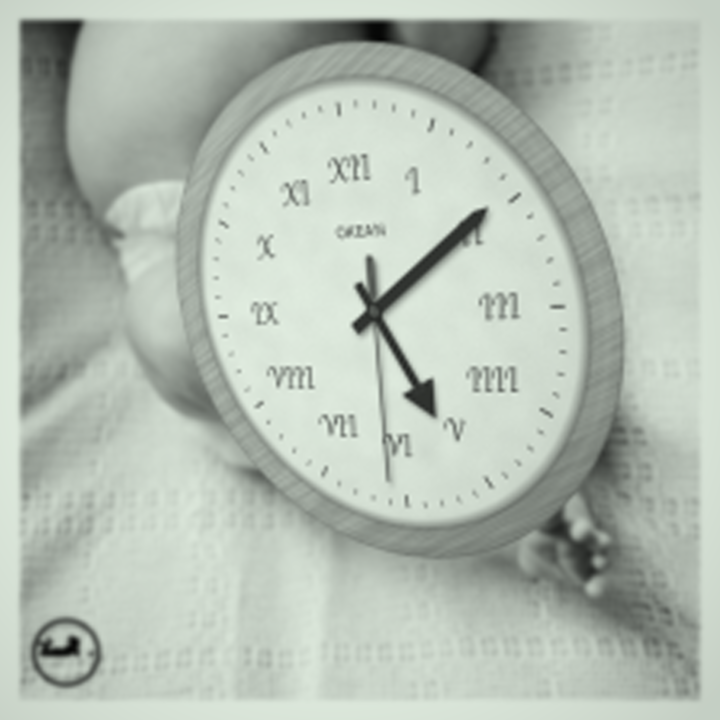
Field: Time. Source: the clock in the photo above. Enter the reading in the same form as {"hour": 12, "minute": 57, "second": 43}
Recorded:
{"hour": 5, "minute": 9, "second": 31}
